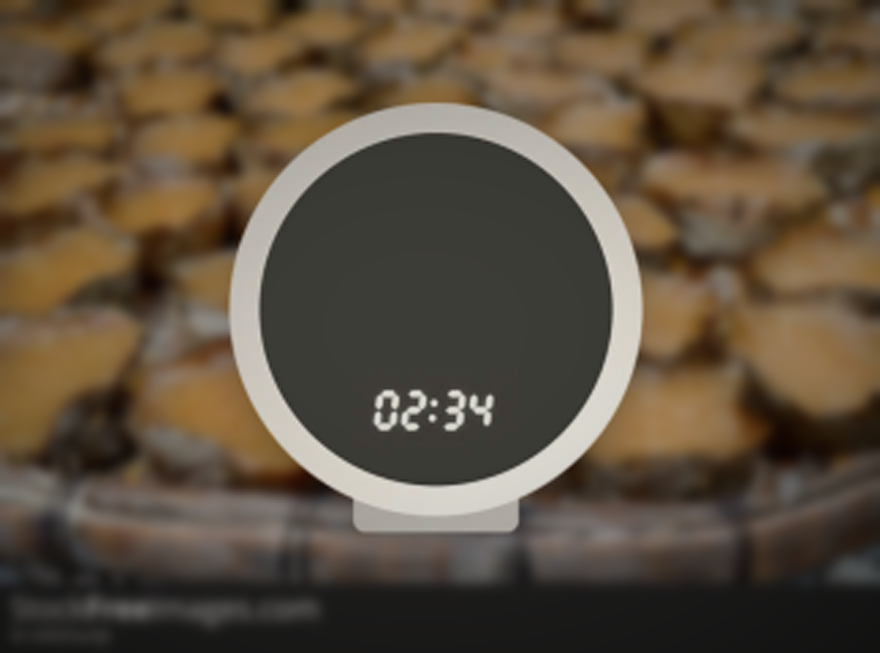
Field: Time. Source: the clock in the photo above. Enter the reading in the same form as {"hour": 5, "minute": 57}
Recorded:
{"hour": 2, "minute": 34}
